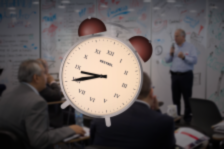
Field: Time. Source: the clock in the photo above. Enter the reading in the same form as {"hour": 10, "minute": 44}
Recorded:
{"hour": 8, "minute": 40}
